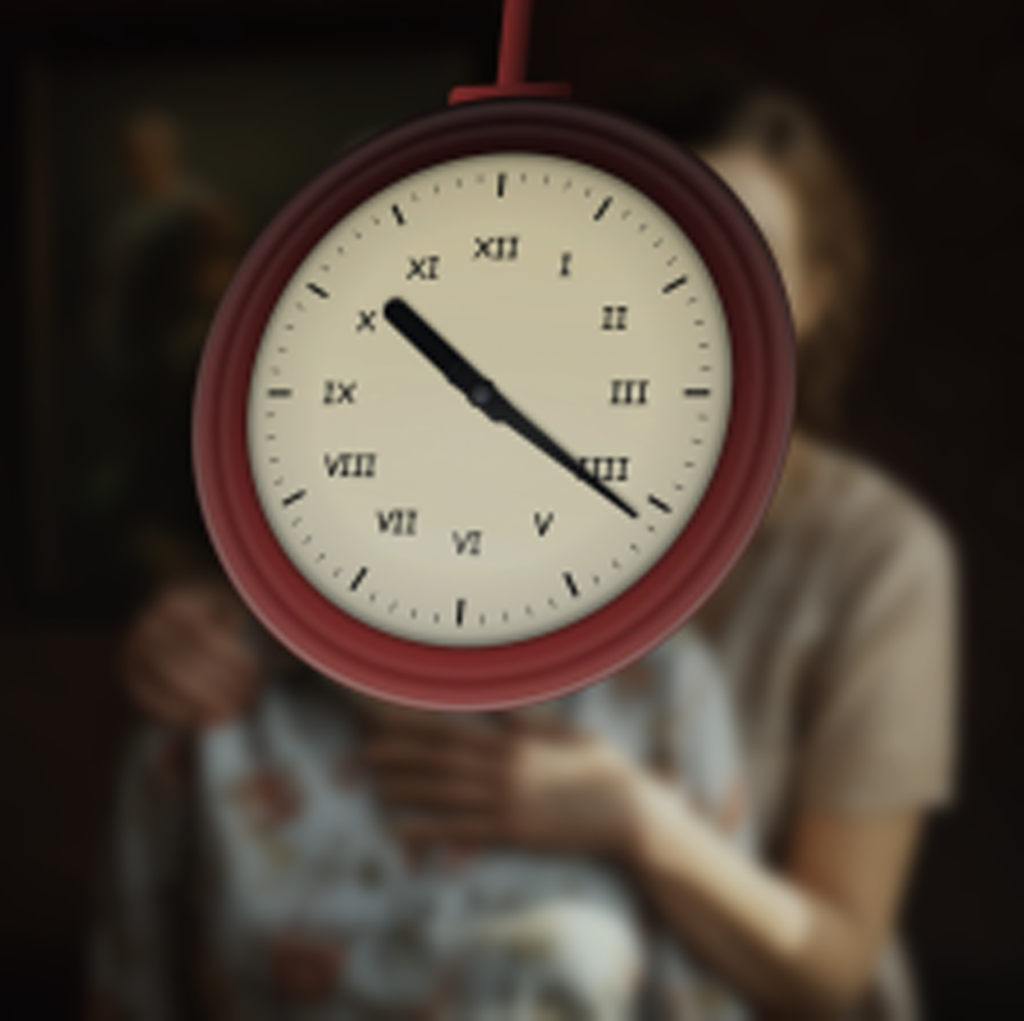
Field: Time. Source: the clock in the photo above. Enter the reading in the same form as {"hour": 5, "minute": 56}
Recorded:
{"hour": 10, "minute": 21}
